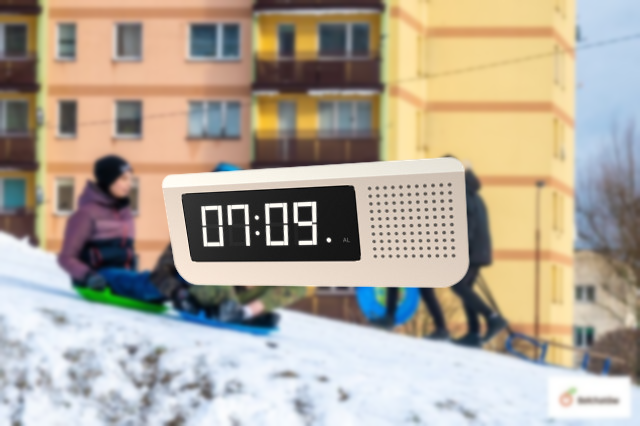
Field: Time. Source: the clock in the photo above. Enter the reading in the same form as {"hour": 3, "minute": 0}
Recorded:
{"hour": 7, "minute": 9}
